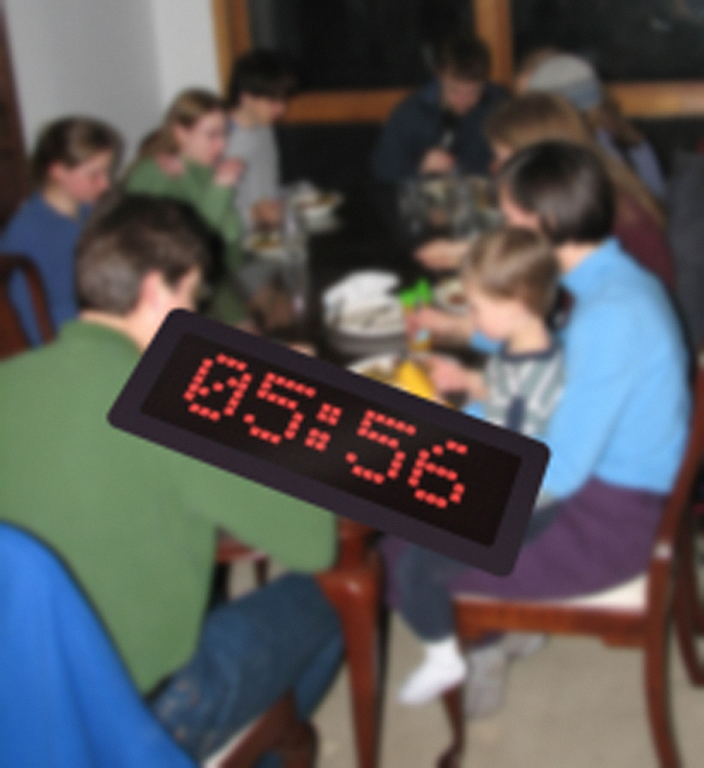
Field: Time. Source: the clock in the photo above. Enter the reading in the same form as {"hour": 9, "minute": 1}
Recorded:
{"hour": 5, "minute": 56}
